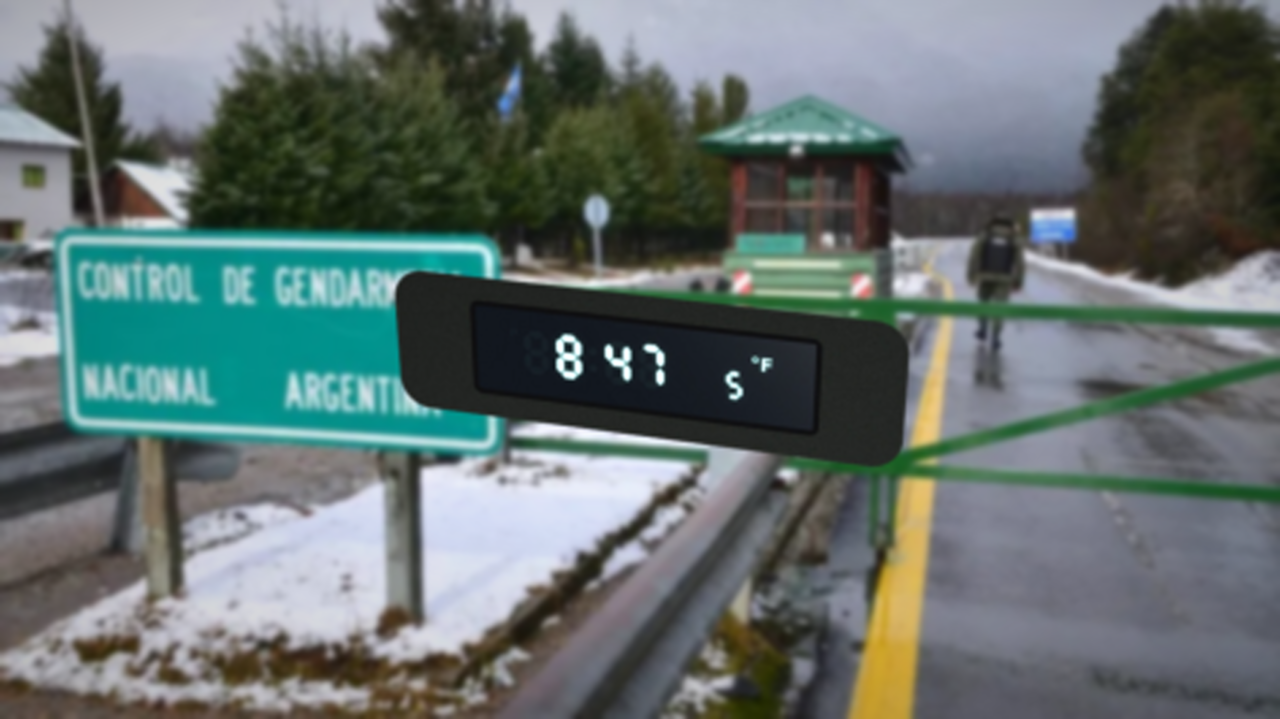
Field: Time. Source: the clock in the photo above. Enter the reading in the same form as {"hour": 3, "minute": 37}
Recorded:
{"hour": 8, "minute": 47}
